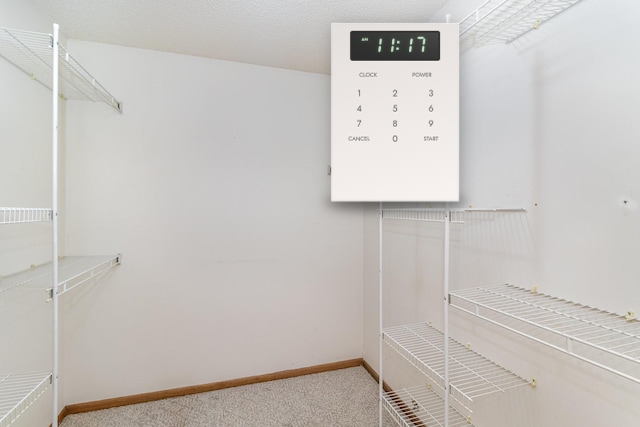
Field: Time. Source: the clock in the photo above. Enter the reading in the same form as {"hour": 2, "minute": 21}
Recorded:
{"hour": 11, "minute": 17}
